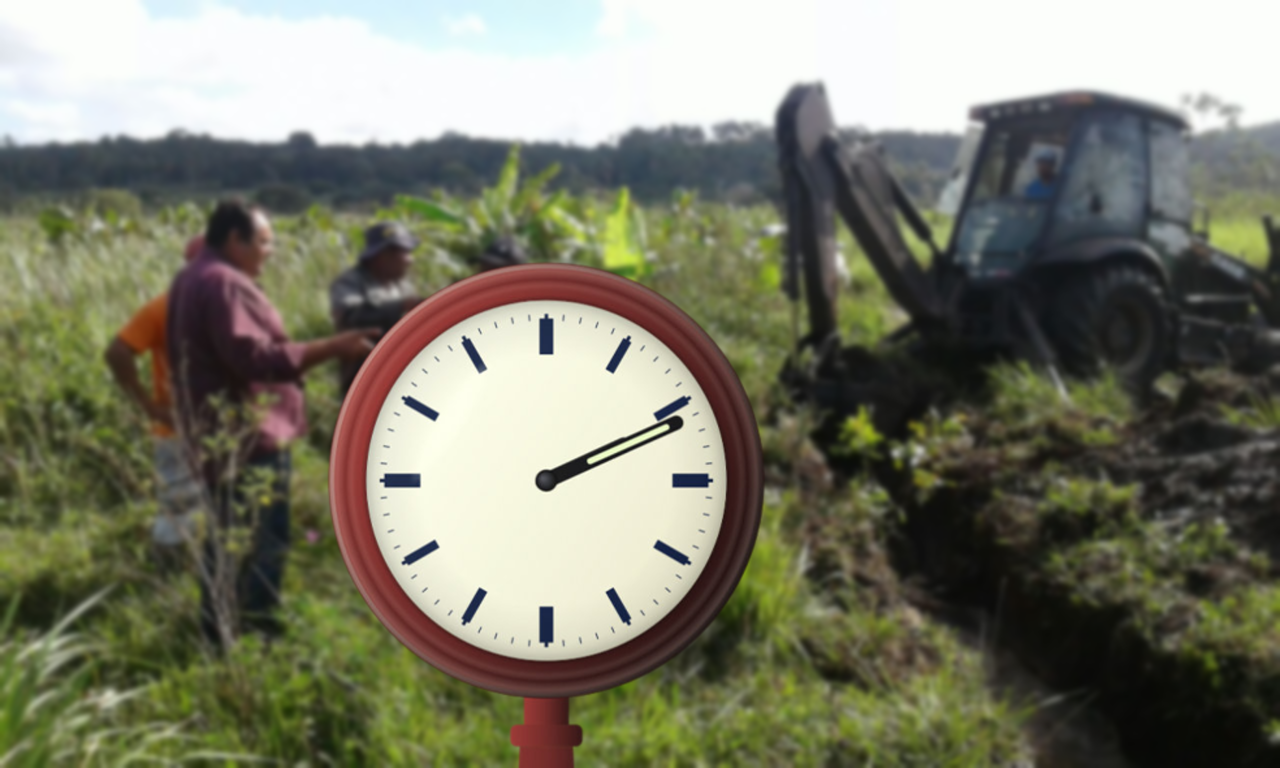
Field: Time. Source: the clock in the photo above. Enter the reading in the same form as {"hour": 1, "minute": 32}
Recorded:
{"hour": 2, "minute": 11}
